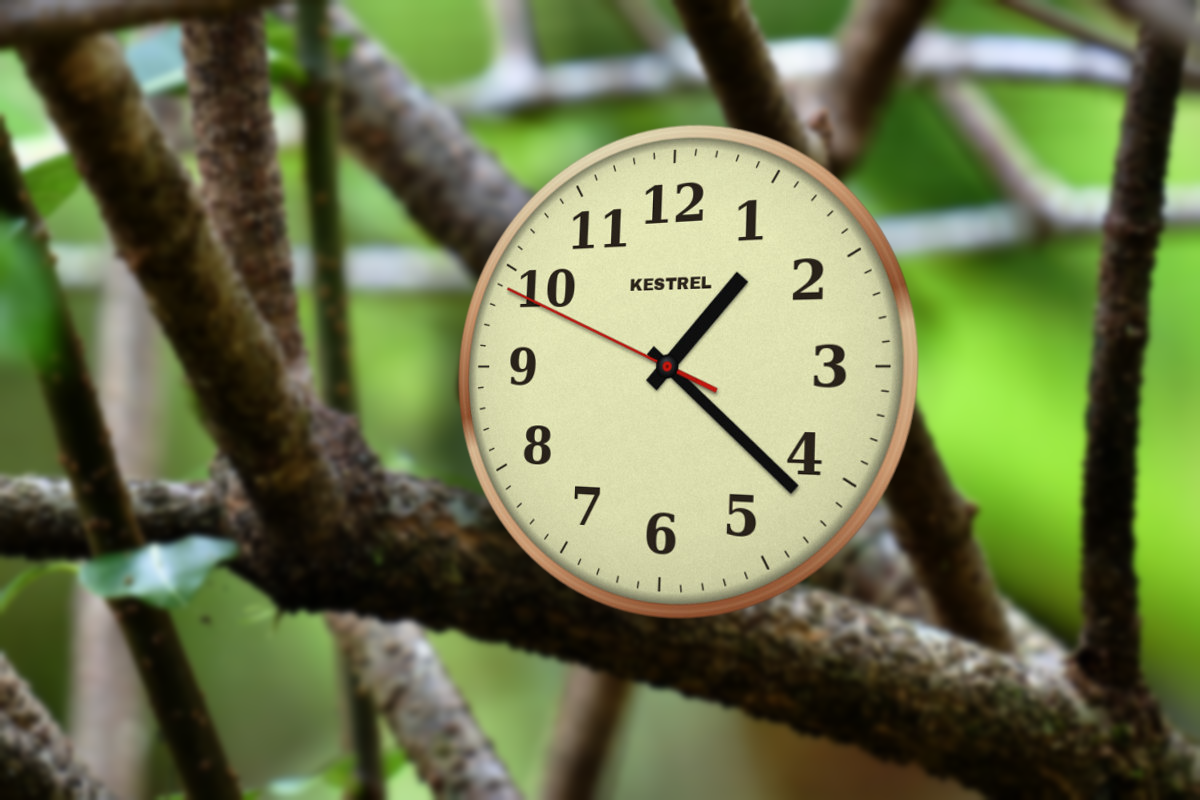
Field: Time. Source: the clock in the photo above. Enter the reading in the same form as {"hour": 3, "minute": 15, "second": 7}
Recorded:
{"hour": 1, "minute": 21, "second": 49}
